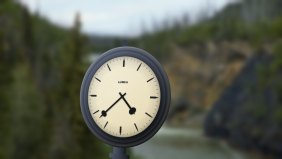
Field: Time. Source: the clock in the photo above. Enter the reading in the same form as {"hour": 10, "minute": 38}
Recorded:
{"hour": 4, "minute": 38}
